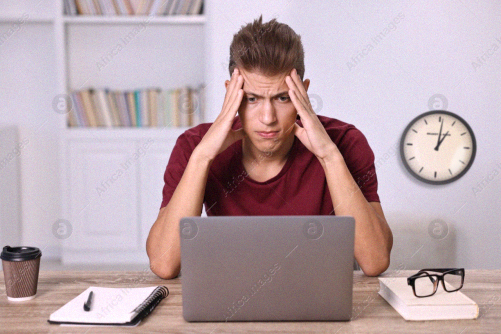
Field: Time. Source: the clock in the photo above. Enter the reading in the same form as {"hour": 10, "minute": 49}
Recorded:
{"hour": 1, "minute": 1}
